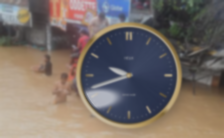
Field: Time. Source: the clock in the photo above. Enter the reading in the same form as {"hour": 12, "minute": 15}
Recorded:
{"hour": 9, "minute": 42}
